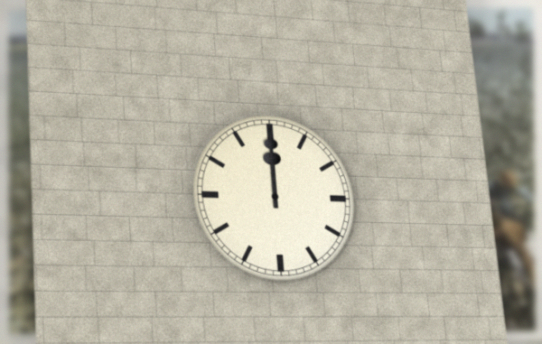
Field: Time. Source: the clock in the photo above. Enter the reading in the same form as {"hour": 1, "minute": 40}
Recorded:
{"hour": 12, "minute": 0}
